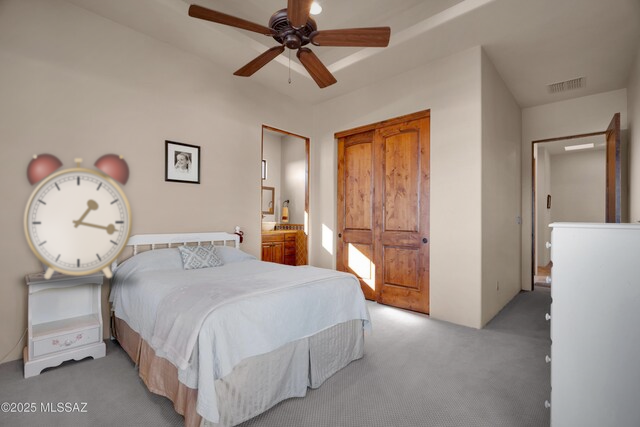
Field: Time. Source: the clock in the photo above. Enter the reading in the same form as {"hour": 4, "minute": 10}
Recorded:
{"hour": 1, "minute": 17}
